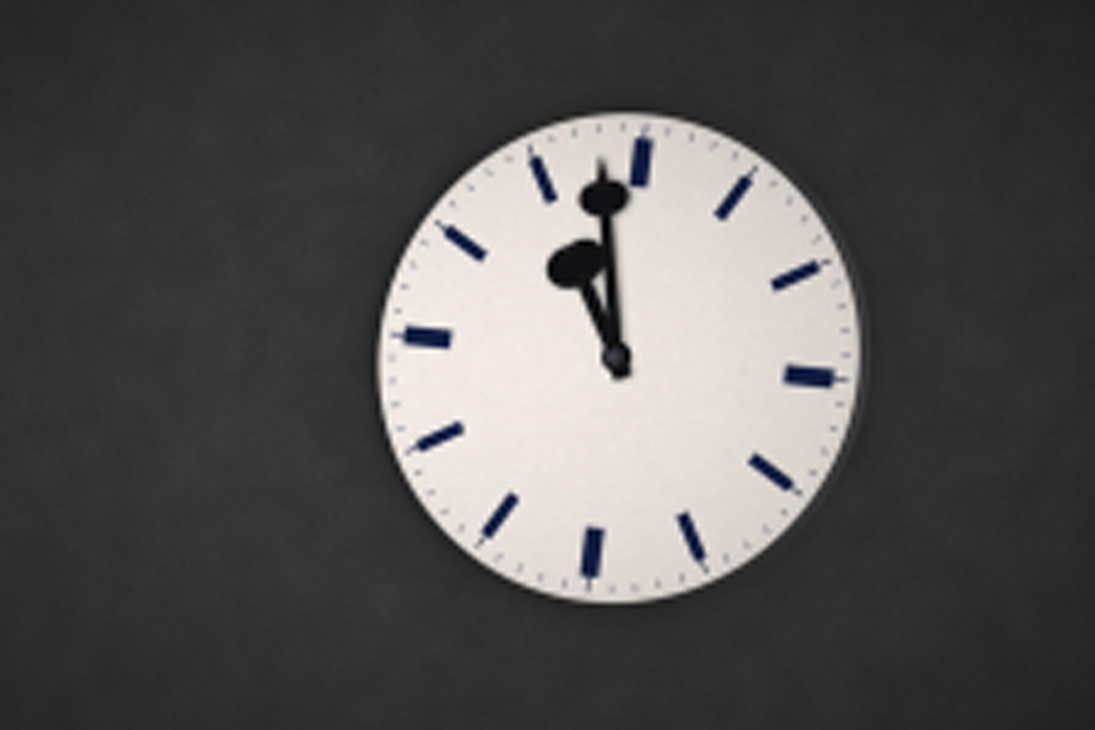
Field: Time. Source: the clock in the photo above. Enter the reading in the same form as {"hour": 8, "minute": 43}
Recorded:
{"hour": 10, "minute": 58}
